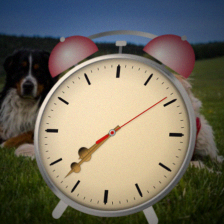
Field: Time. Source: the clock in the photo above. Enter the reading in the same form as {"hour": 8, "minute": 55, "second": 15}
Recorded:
{"hour": 7, "minute": 37, "second": 9}
